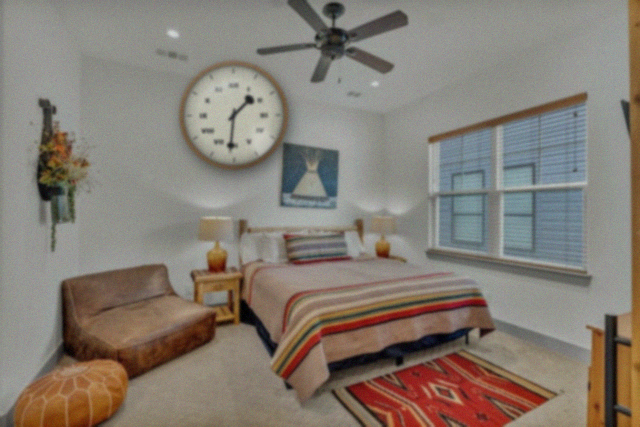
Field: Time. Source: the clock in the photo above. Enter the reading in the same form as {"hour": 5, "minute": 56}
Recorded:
{"hour": 1, "minute": 31}
